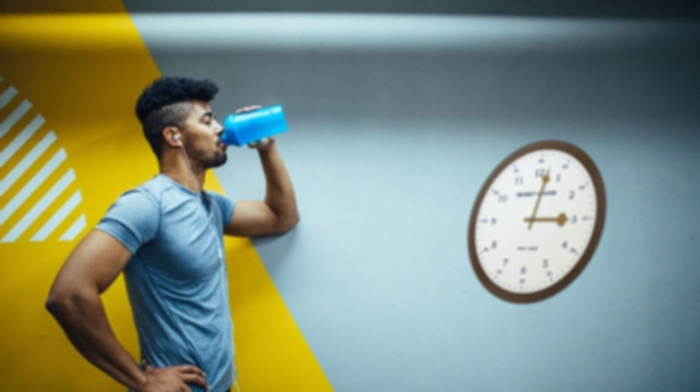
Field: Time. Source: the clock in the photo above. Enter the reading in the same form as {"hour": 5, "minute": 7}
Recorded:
{"hour": 3, "minute": 2}
